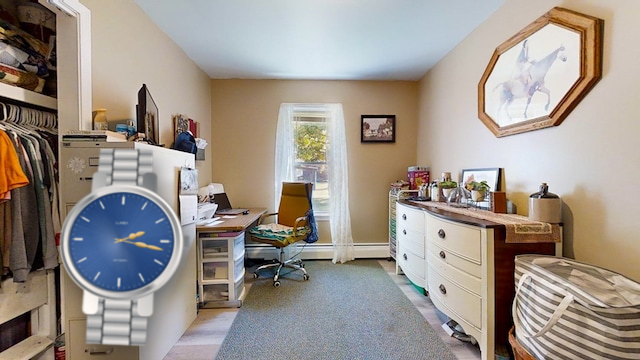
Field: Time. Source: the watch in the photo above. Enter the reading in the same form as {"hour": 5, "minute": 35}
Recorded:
{"hour": 2, "minute": 17}
